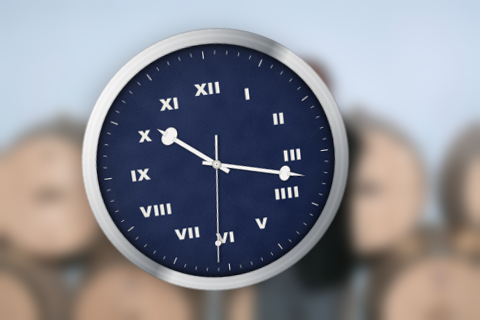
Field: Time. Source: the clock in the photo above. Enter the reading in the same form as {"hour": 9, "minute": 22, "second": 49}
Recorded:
{"hour": 10, "minute": 17, "second": 31}
